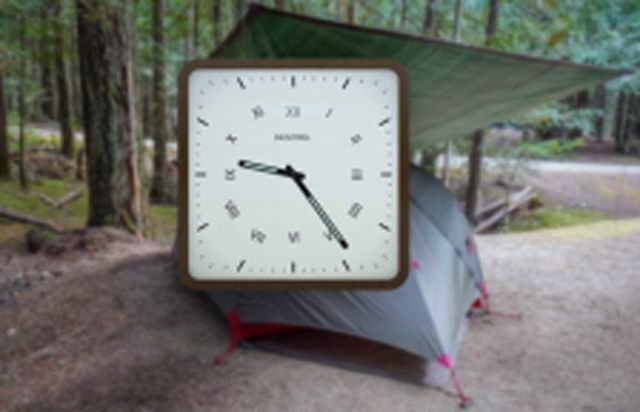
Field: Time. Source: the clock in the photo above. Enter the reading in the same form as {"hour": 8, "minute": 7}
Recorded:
{"hour": 9, "minute": 24}
